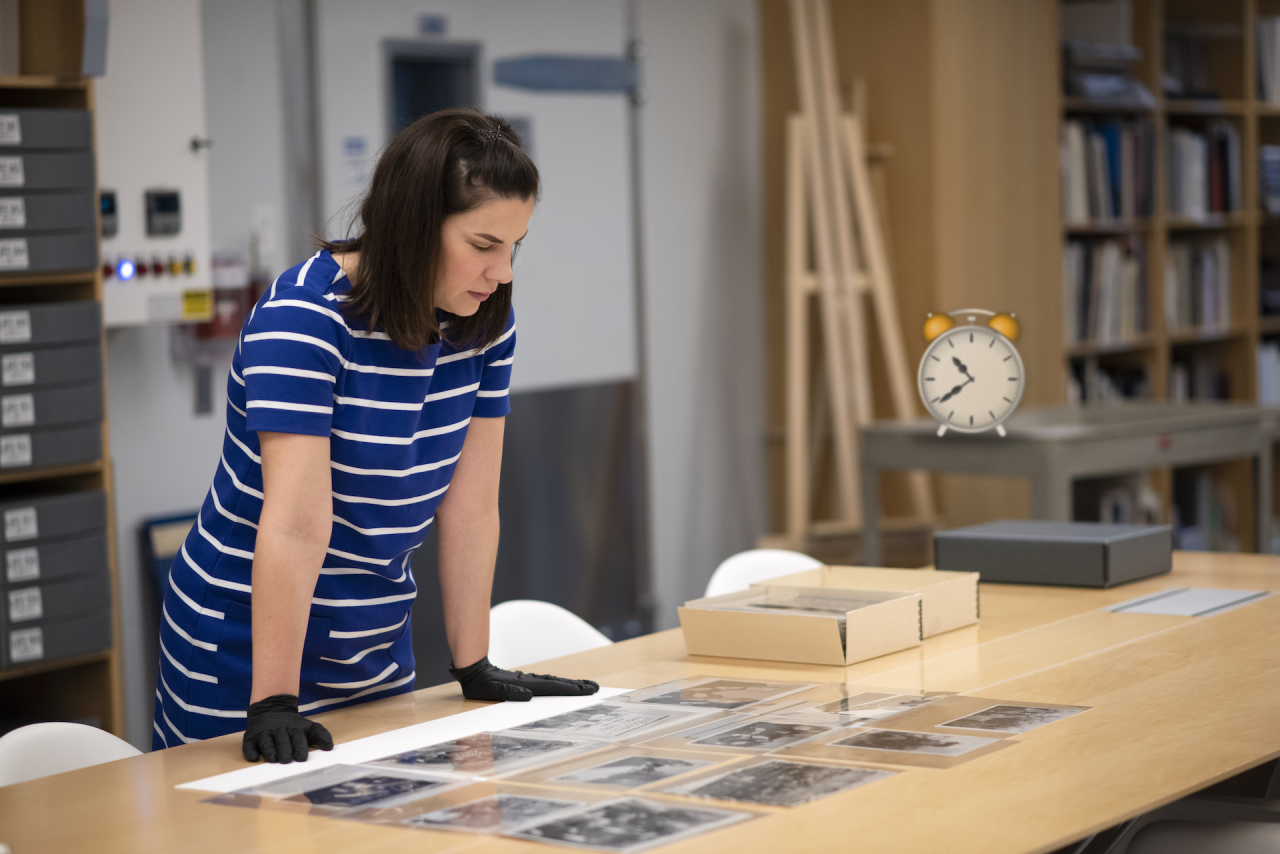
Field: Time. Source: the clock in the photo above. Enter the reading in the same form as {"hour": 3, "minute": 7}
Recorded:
{"hour": 10, "minute": 39}
